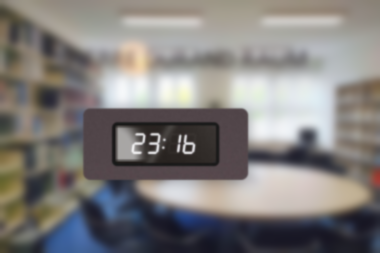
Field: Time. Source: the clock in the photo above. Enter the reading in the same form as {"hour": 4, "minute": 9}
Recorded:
{"hour": 23, "minute": 16}
